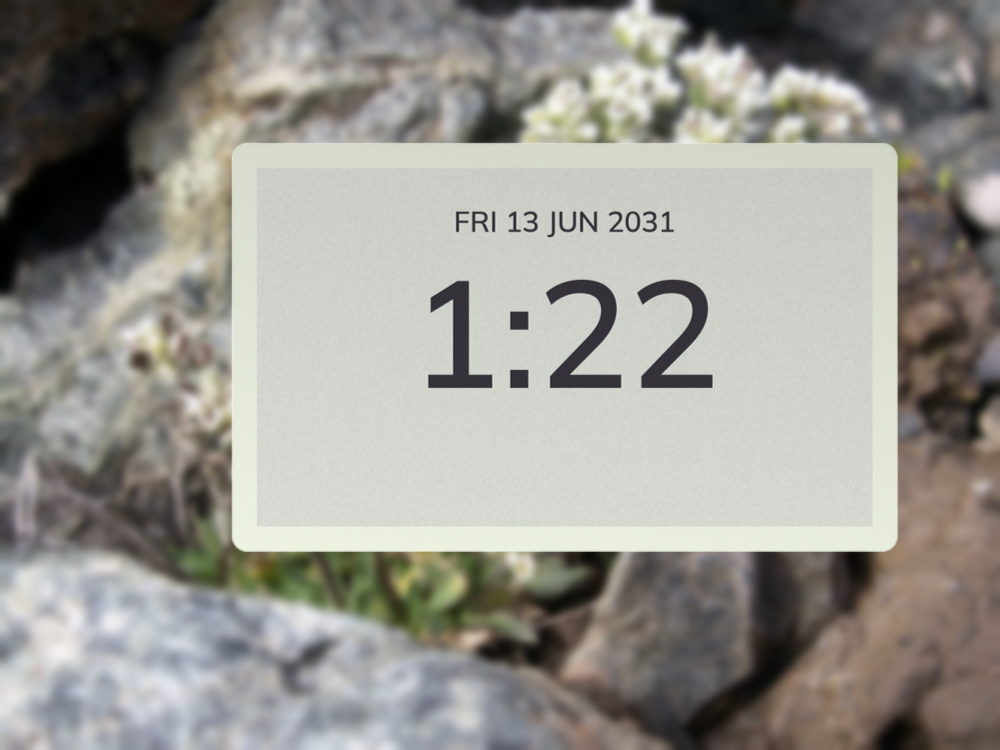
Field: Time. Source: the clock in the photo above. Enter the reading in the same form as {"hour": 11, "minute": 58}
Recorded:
{"hour": 1, "minute": 22}
